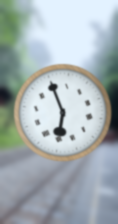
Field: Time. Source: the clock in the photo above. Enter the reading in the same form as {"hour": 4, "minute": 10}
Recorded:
{"hour": 7, "minute": 0}
